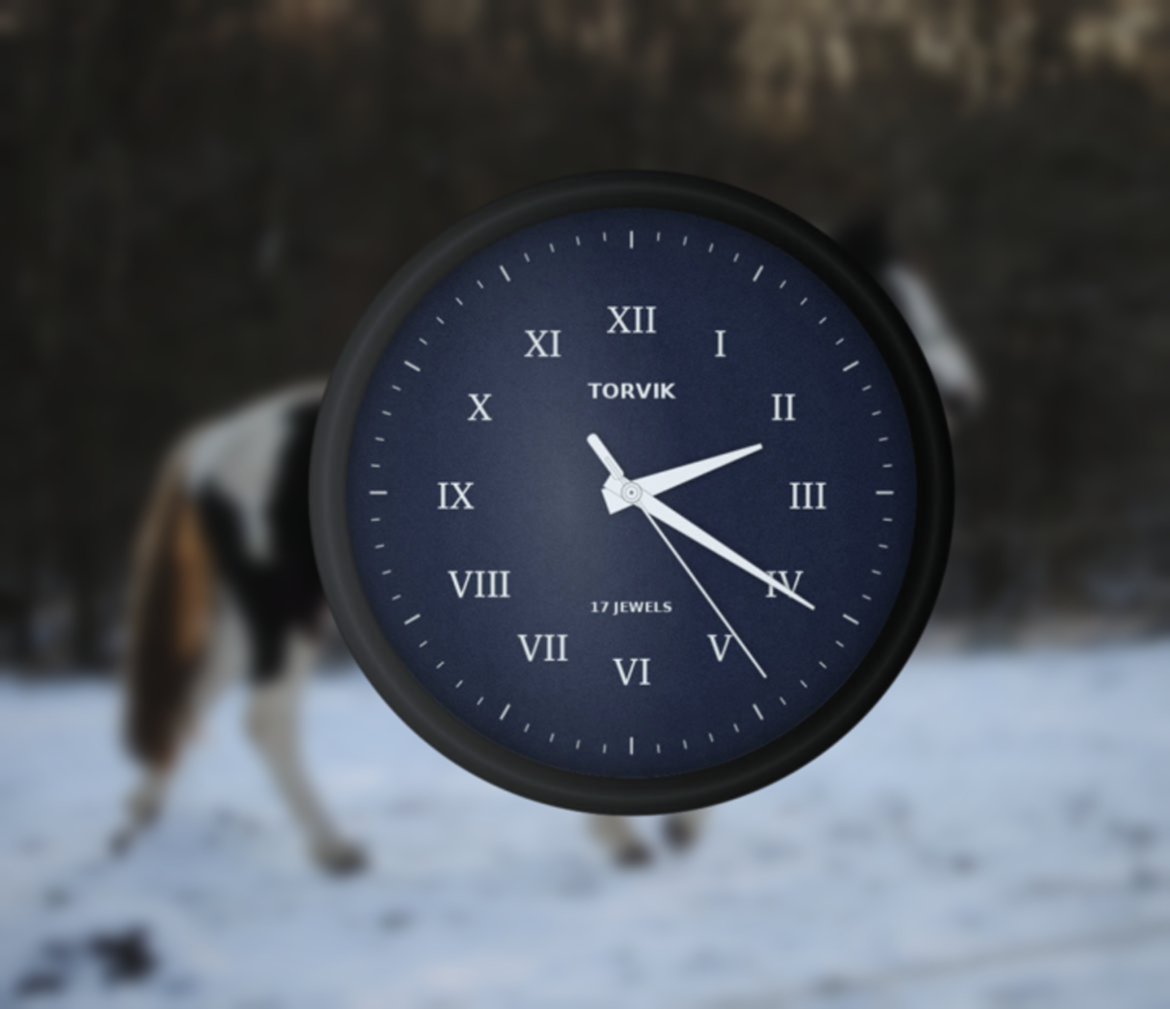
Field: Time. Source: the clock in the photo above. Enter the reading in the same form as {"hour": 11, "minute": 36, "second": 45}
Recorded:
{"hour": 2, "minute": 20, "second": 24}
